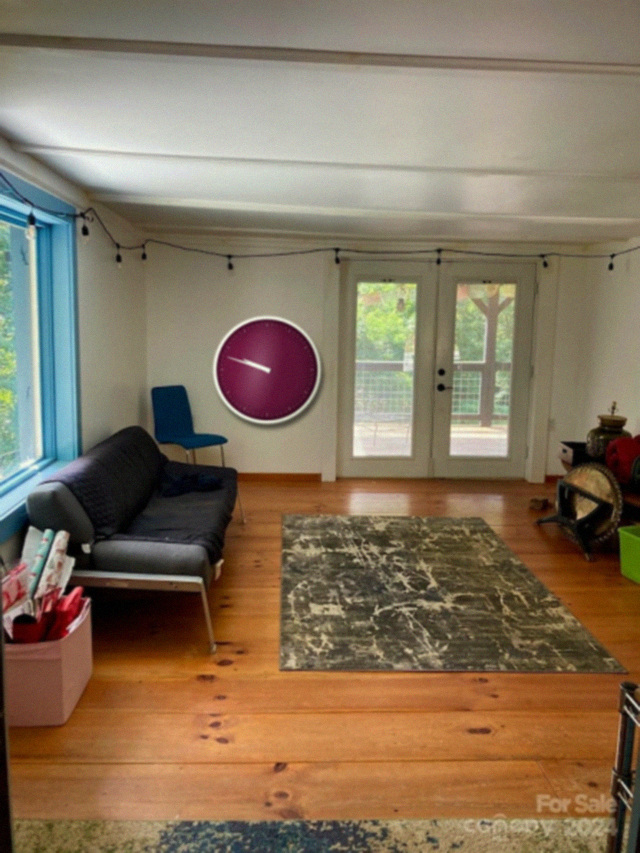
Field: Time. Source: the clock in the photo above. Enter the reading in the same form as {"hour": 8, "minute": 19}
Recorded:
{"hour": 9, "minute": 48}
